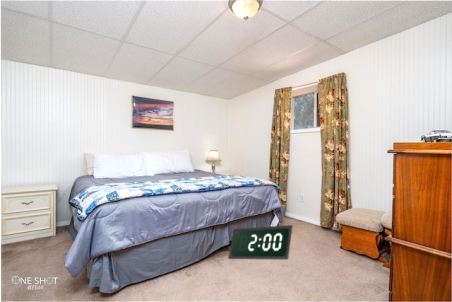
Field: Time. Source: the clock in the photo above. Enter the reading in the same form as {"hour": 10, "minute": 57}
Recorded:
{"hour": 2, "minute": 0}
